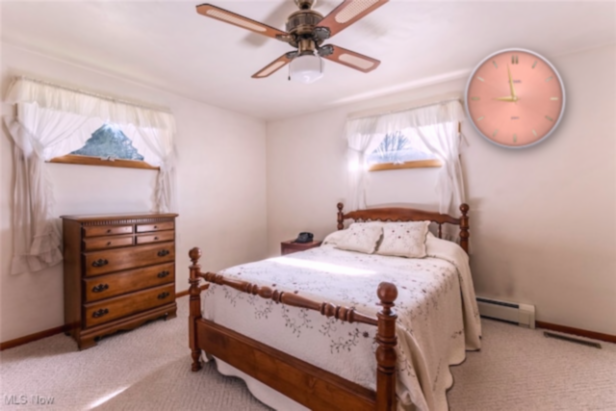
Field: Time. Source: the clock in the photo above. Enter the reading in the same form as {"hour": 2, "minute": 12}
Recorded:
{"hour": 8, "minute": 58}
